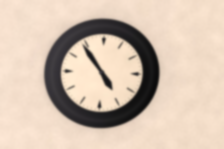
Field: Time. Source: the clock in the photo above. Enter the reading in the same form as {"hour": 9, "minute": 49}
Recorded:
{"hour": 4, "minute": 54}
